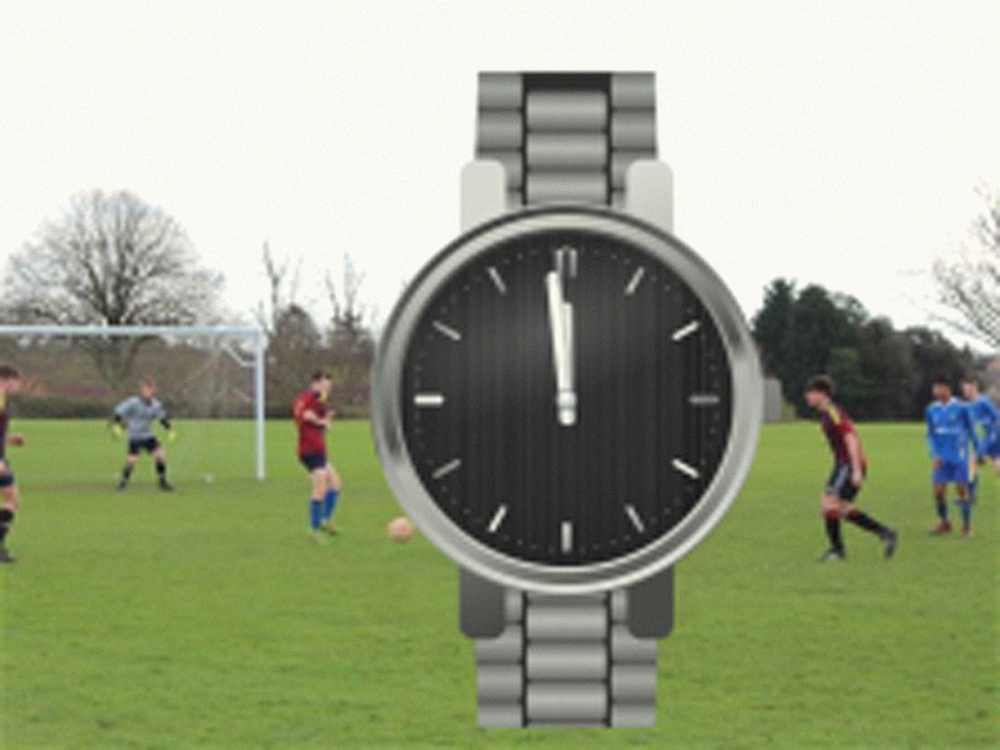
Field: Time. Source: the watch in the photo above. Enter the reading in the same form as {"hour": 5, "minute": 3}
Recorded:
{"hour": 11, "minute": 59}
